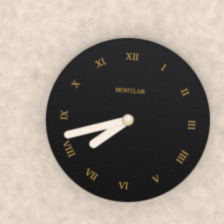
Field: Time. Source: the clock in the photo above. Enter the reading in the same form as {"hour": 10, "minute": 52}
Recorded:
{"hour": 7, "minute": 42}
